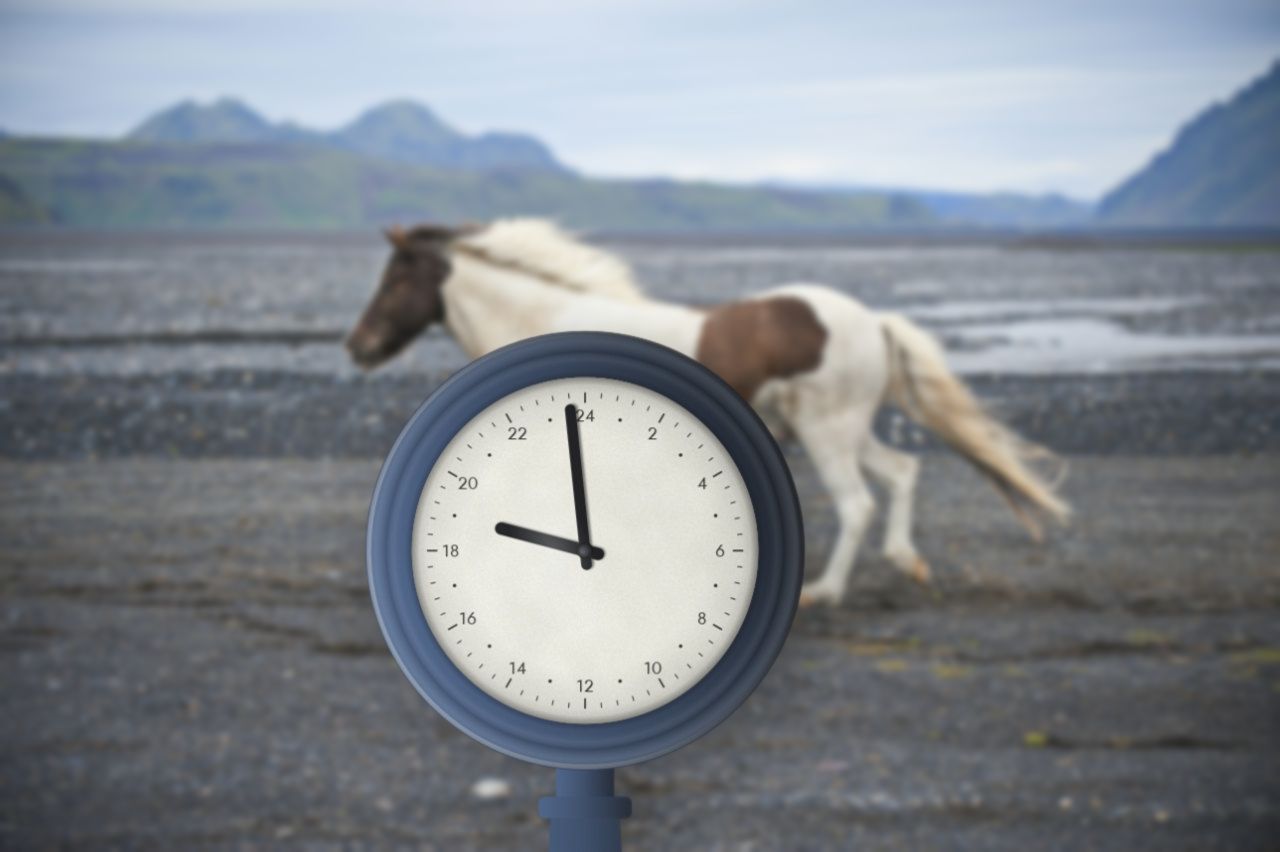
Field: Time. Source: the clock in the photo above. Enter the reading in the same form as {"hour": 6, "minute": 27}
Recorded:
{"hour": 18, "minute": 59}
